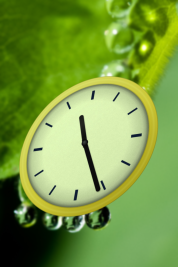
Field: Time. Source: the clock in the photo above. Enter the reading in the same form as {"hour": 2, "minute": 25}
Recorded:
{"hour": 11, "minute": 26}
